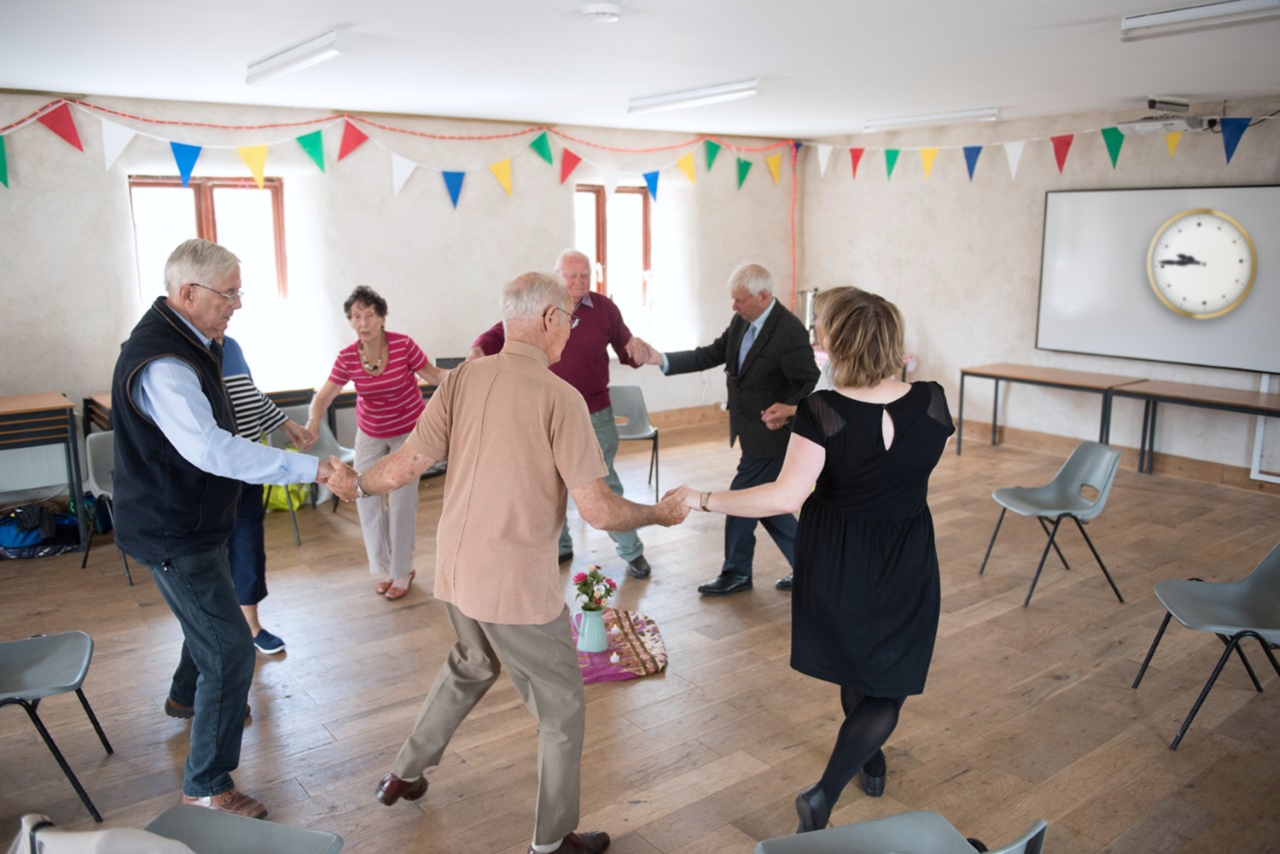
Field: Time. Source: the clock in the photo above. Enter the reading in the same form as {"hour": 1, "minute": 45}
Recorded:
{"hour": 9, "minute": 46}
